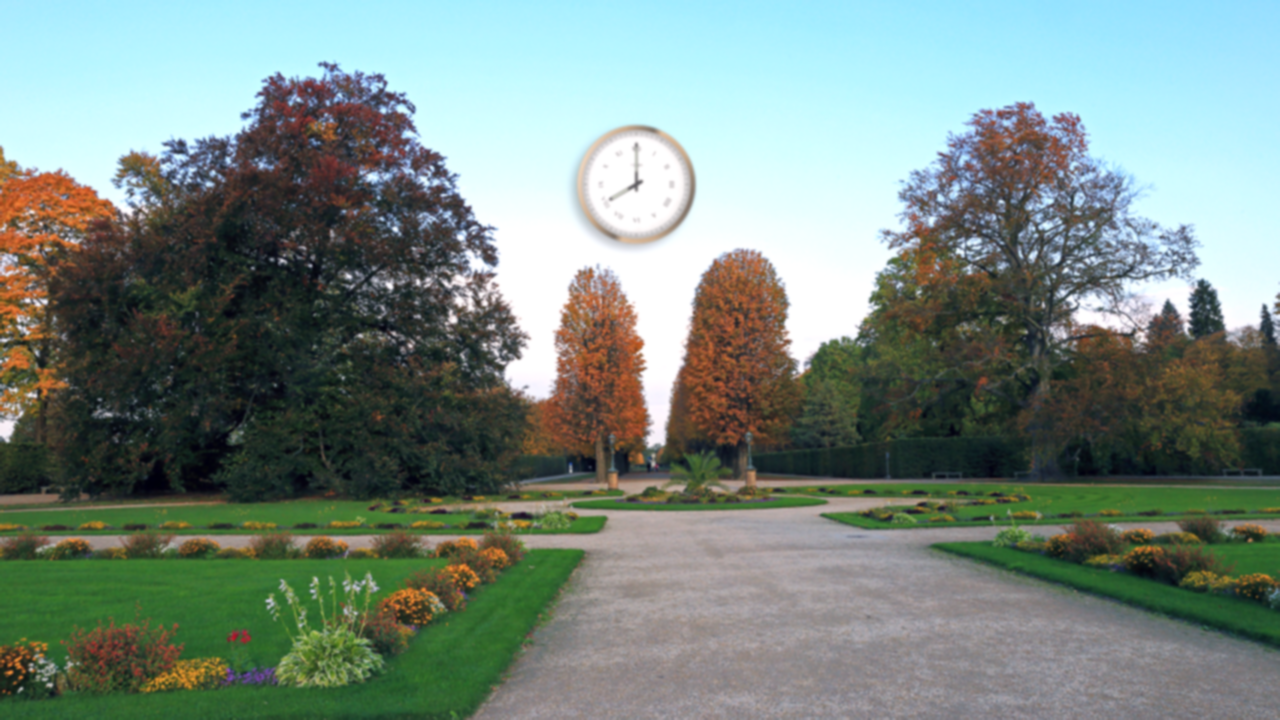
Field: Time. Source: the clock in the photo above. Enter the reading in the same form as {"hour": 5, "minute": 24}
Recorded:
{"hour": 8, "minute": 0}
